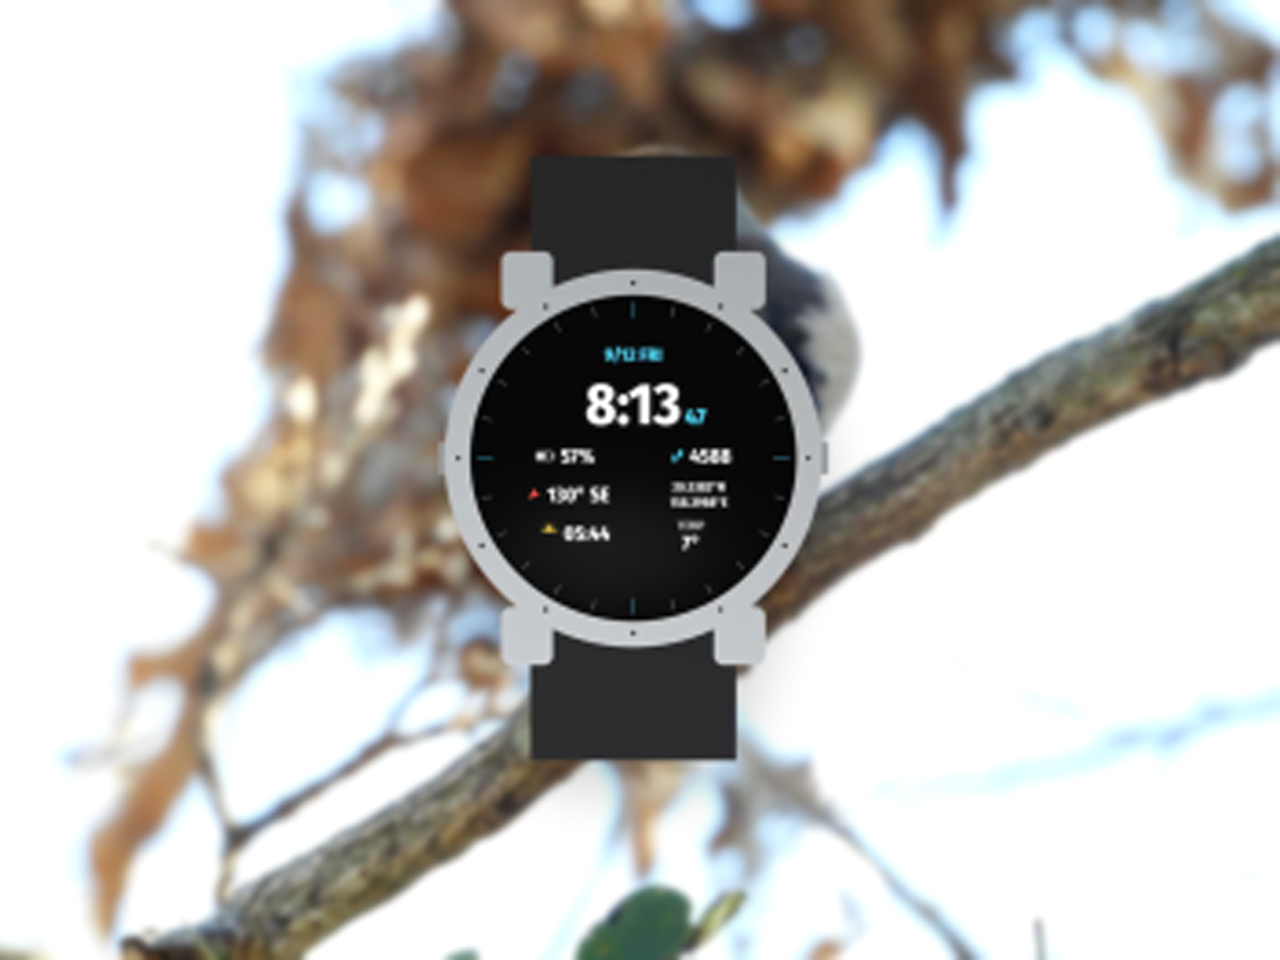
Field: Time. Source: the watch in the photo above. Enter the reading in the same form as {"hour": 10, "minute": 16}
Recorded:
{"hour": 8, "minute": 13}
